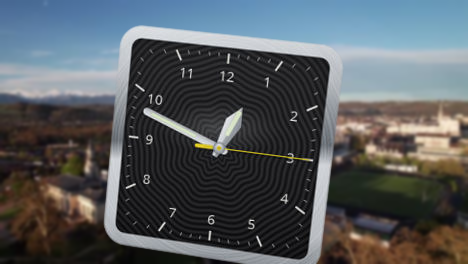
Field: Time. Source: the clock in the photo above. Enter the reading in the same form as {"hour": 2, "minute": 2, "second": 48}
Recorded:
{"hour": 12, "minute": 48, "second": 15}
